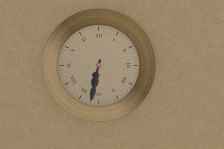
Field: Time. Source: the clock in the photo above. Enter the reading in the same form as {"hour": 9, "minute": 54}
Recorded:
{"hour": 6, "minute": 32}
